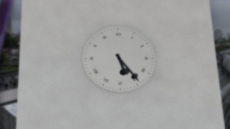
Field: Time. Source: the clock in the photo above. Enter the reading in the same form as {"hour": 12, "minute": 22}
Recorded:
{"hour": 5, "minute": 24}
